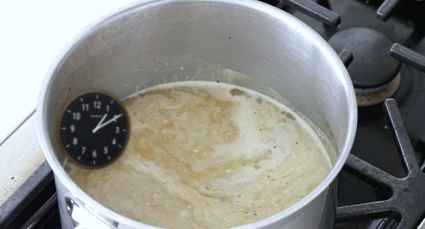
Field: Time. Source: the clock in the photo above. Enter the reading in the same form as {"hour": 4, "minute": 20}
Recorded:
{"hour": 1, "minute": 10}
